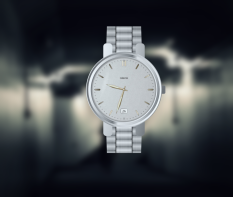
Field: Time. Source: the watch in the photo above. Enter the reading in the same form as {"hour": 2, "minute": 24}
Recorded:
{"hour": 9, "minute": 33}
